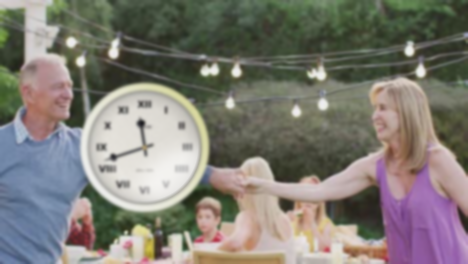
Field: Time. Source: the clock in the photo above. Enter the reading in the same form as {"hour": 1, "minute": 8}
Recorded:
{"hour": 11, "minute": 42}
